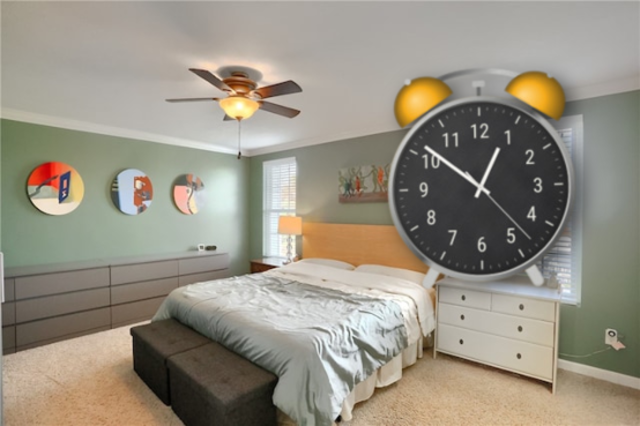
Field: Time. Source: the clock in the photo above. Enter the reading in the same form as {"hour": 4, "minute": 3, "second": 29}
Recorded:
{"hour": 12, "minute": 51, "second": 23}
